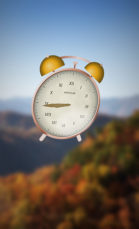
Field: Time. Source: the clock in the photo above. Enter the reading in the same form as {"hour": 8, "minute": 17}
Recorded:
{"hour": 8, "minute": 44}
